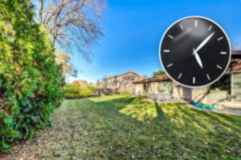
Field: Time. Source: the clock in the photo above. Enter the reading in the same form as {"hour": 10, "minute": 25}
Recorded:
{"hour": 5, "minute": 7}
